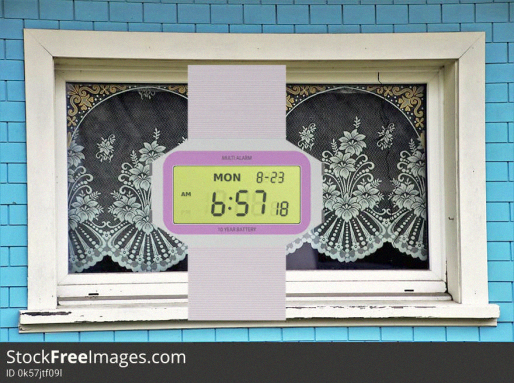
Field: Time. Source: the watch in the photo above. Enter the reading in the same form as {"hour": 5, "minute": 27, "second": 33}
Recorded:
{"hour": 6, "minute": 57, "second": 18}
